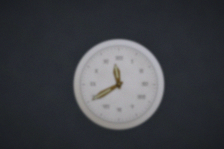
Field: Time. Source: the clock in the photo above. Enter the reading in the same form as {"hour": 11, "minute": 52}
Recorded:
{"hour": 11, "minute": 40}
